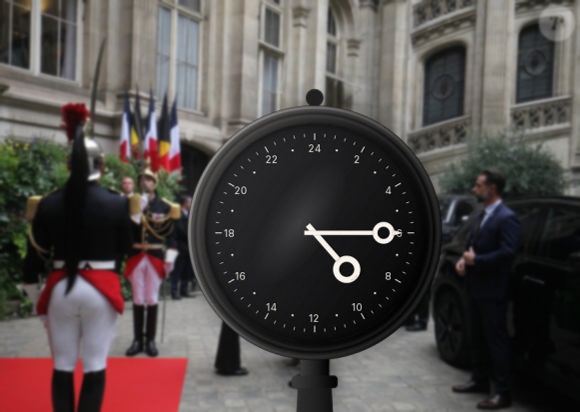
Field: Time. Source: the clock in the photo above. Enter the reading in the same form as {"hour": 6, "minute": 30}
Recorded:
{"hour": 9, "minute": 15}
